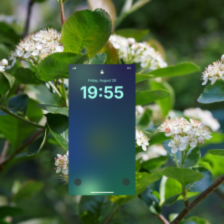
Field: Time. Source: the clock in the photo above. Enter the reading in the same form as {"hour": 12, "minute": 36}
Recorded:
{"hour": 19, "minute": 55}
